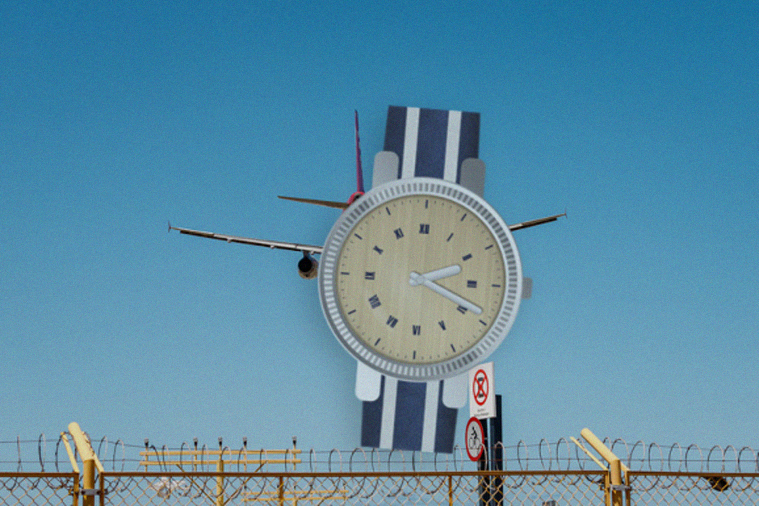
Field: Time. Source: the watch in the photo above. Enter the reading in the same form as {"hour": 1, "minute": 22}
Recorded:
{"hour": 2, "minute": 19}
